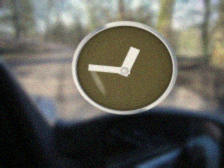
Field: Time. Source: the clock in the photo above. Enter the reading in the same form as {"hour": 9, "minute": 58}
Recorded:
{"hour": 12, "minute": 46}
